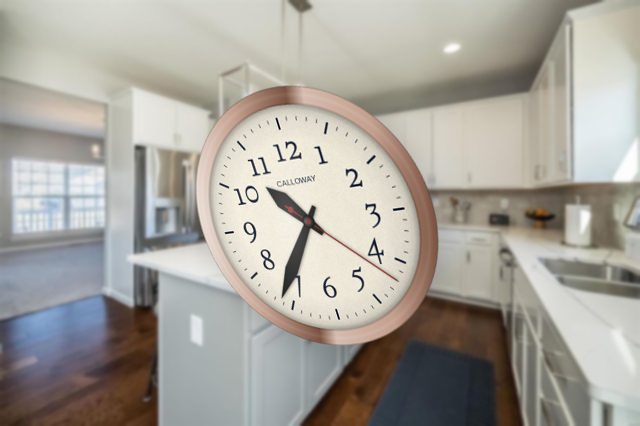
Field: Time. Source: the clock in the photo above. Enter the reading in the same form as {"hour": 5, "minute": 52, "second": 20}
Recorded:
{"hour": 10, "minute": 36, "second": 22}
